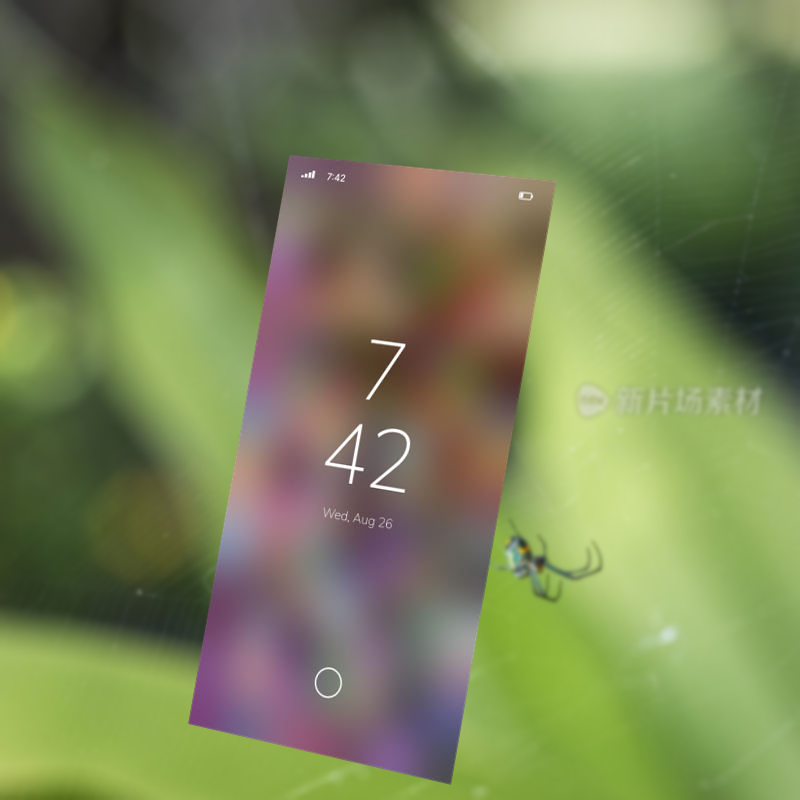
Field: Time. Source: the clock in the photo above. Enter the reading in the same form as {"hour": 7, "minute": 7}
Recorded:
{"hour": 7, "minute": 42}
